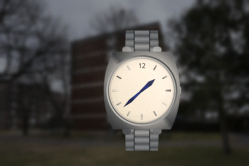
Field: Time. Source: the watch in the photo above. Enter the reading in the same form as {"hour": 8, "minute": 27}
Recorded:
{"hour": 1, "minute": 38}
